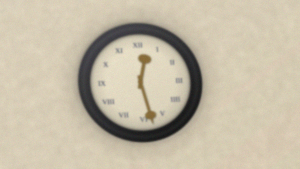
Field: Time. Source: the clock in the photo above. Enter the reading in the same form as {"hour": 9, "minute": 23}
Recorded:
{"hour": 12, "minute": 28}
